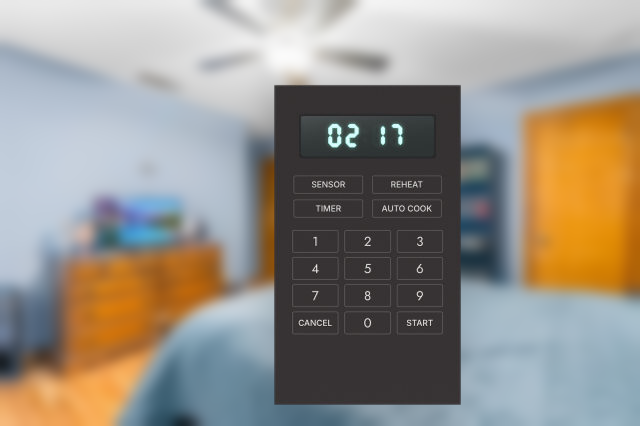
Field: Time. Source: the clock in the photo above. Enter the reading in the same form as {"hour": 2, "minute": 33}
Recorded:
{"hour": 2, "minute": 17}
